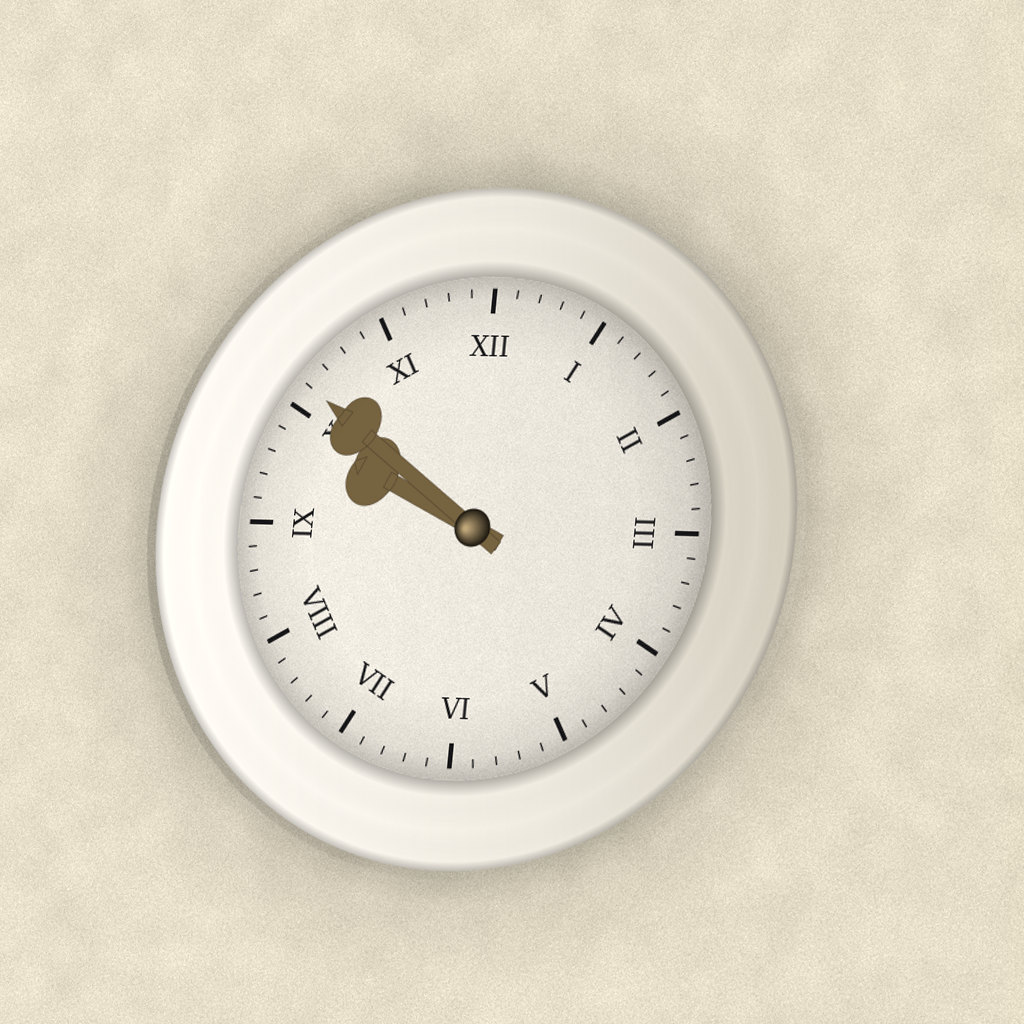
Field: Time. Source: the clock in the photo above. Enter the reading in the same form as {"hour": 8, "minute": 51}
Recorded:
{"hour": 9, "minute": 51}
